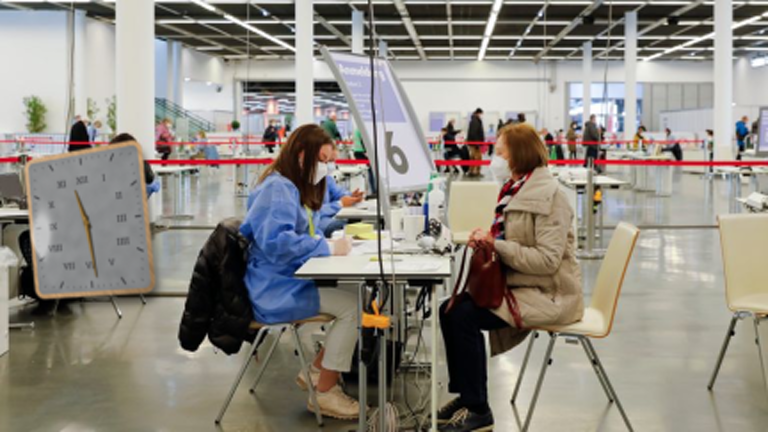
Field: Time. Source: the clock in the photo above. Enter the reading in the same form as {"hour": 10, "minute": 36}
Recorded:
{"hour": 11, "minute": 29}
